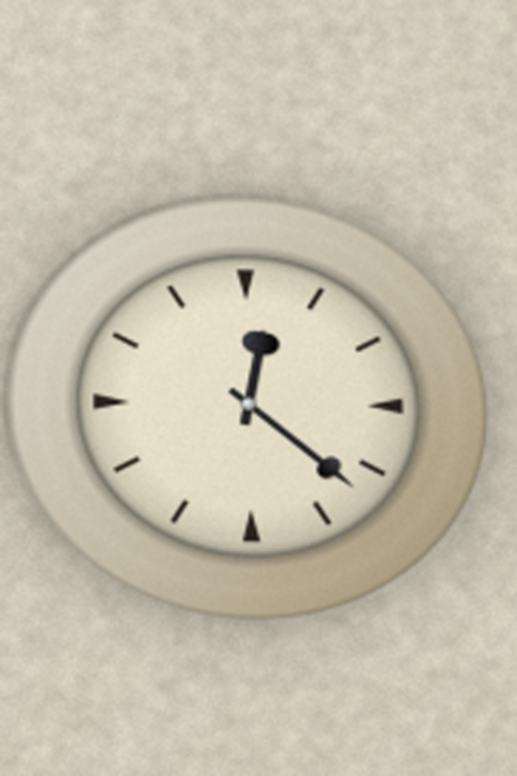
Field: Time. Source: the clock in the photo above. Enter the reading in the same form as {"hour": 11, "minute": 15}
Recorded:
{"hour": 12, "minute": 22}
